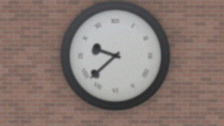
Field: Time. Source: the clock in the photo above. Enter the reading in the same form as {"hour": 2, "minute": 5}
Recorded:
{"hour": 9, "minute": 38}
